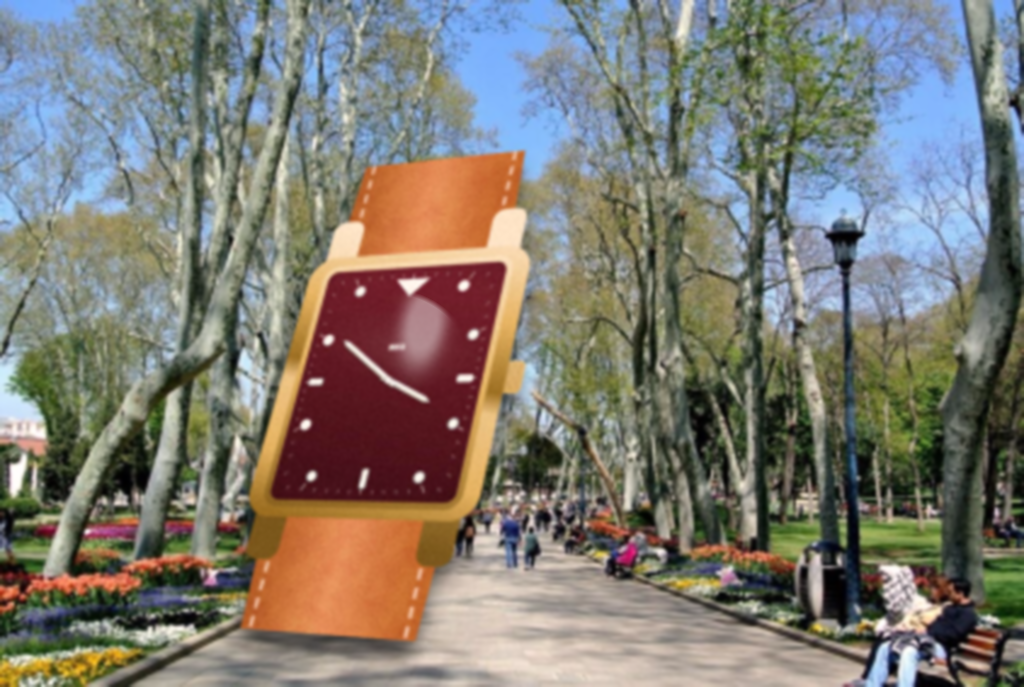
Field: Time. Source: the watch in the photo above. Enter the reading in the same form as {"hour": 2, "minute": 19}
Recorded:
{"hour": 3, "minute": 51}
